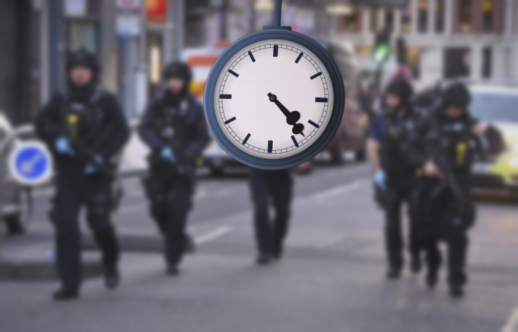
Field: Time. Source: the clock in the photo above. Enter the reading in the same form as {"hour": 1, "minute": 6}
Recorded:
{"hour": 4, "minute": 23}
